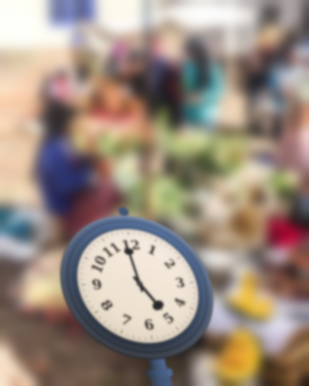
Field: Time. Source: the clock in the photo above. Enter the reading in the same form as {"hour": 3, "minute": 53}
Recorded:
{"hour": 4, "minute": 59}
